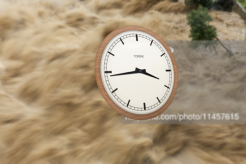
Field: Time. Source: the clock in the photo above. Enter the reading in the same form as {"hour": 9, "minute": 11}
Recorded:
{"hour": 3, "minute": 44}
